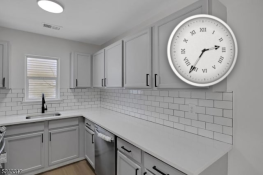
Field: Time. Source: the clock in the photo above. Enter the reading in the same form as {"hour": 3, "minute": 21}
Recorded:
{"hour": 2, "minute": 36}
